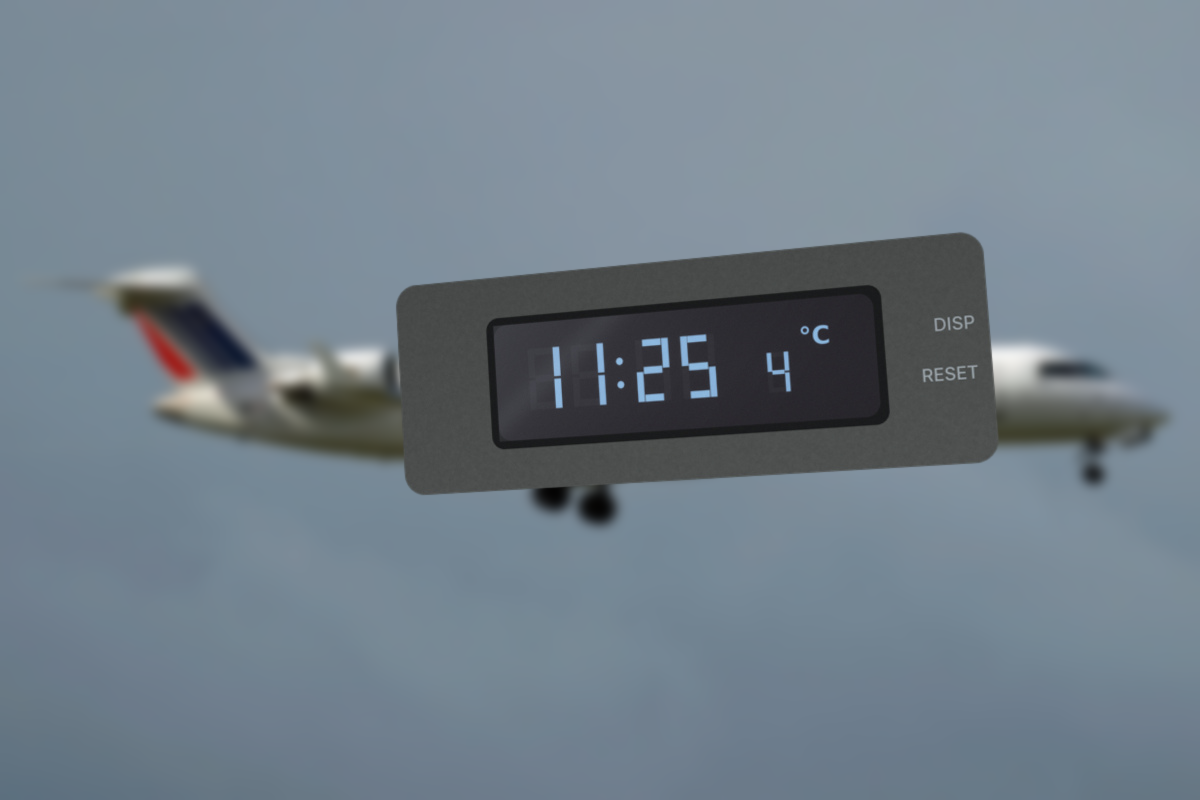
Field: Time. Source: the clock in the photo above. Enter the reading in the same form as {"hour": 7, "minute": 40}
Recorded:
{"hour": 11, "minute": 25}
